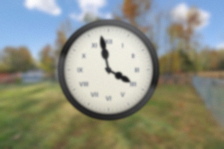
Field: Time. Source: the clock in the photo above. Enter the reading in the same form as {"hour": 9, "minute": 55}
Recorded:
{"hour": 3, "minute": 58}
